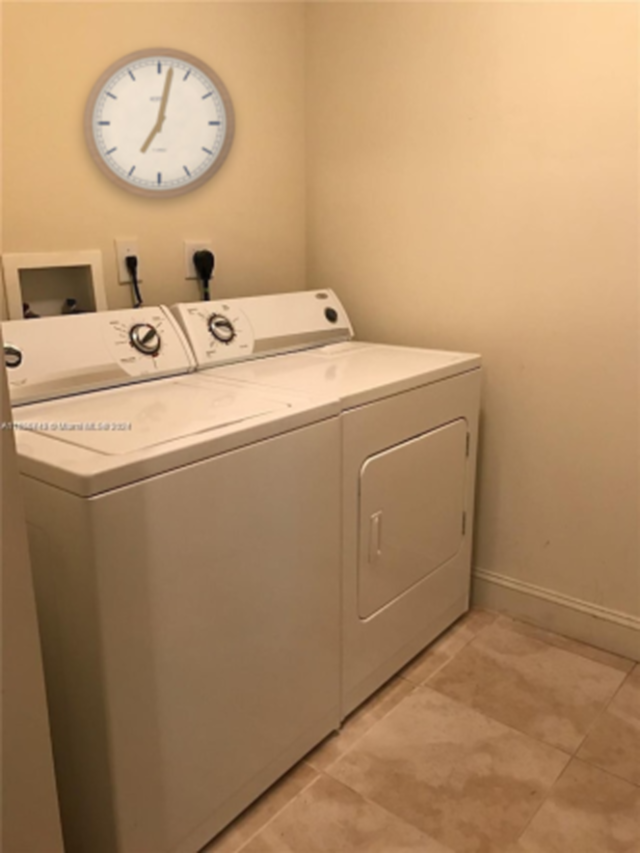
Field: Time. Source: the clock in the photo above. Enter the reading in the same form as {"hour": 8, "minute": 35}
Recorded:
{"hour": 7, "minute": 2}
